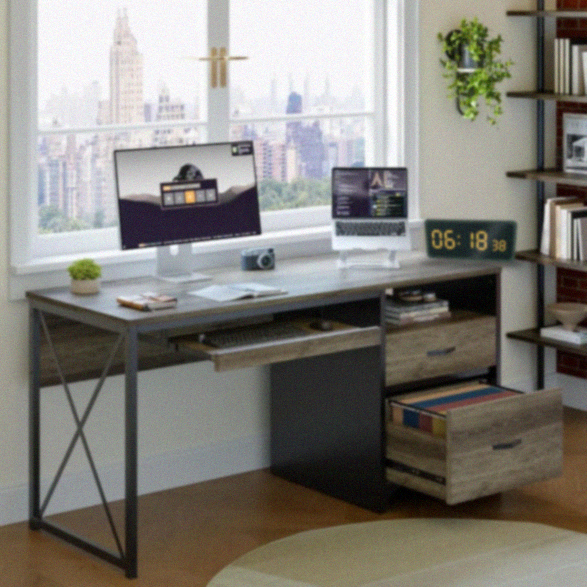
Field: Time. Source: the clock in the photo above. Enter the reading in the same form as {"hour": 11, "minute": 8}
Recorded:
{"hour": 6, "minute": 18}
